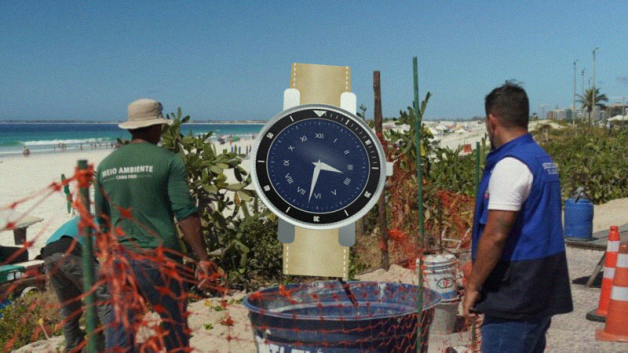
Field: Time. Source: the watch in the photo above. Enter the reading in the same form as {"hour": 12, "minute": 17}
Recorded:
{"hour": 3, "minute": 32}
